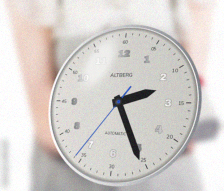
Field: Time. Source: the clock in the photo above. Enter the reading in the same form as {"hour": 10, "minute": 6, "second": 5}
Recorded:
{"hour": 2, "minute": 25, "second": 36}
